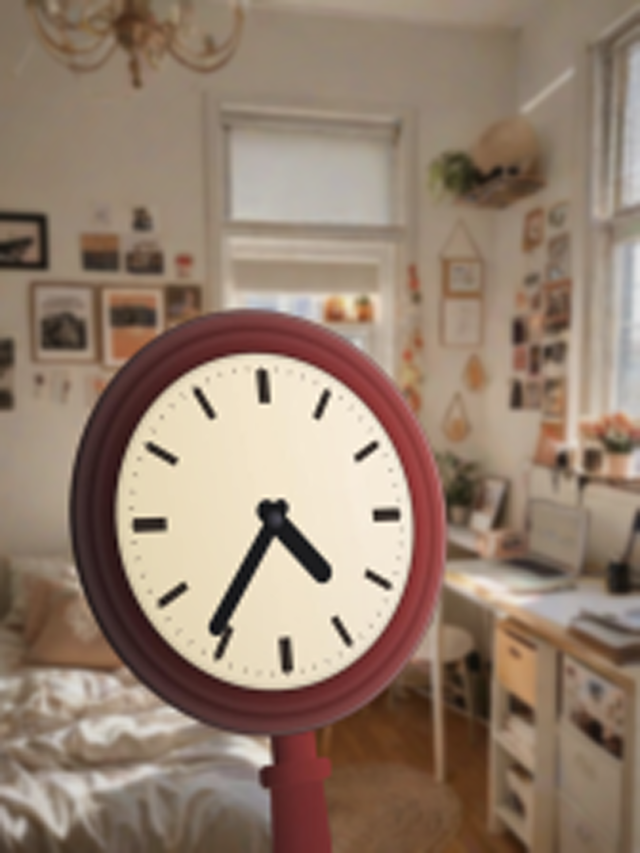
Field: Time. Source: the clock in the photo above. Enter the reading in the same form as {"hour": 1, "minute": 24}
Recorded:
{"hour": 4, "minute": 36}
